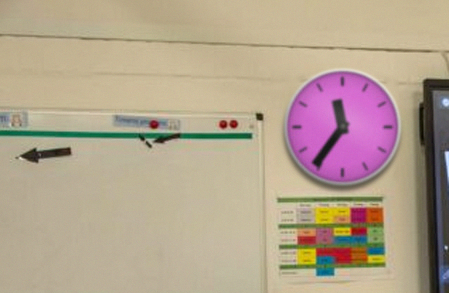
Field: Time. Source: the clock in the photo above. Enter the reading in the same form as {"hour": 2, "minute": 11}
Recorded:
{"hour": 11, "minute": 36}
